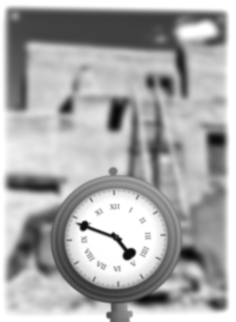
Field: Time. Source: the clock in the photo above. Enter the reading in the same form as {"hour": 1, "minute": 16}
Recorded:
{"hour": 4, "minute": 49}
